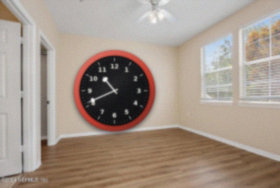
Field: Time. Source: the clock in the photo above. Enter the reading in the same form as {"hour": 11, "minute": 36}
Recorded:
{"hour": 10, "minute": 41}
